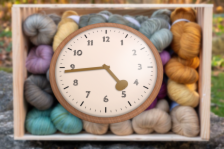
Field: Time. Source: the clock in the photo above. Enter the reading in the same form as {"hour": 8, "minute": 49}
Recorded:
{"hour": 4, "minute": 44}
